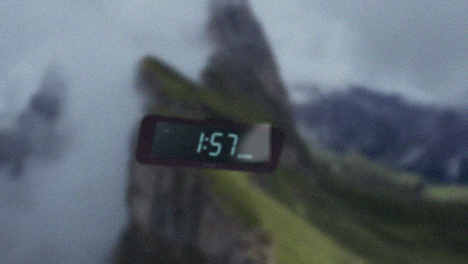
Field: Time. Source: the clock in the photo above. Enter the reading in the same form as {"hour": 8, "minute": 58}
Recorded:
{"hour": 1, "minute": 57}
